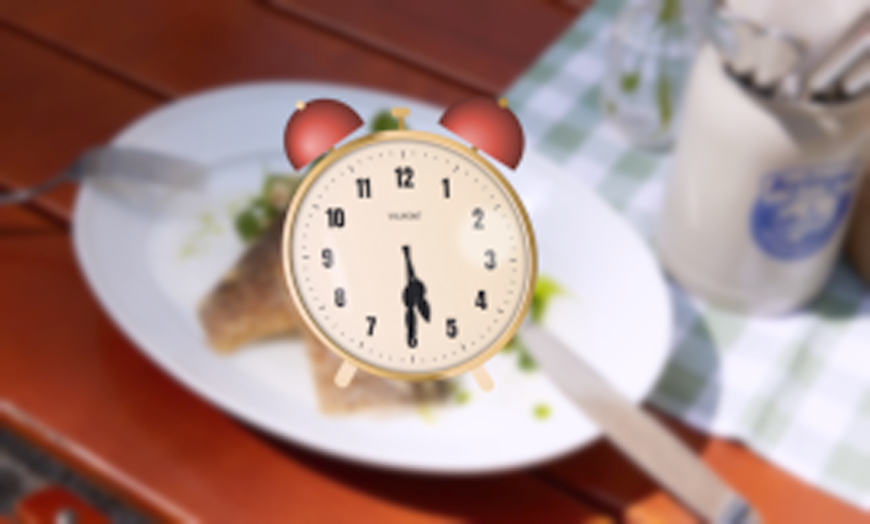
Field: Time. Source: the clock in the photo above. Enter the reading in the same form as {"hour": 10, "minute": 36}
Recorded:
{"hour": 5, "minute": 30}
